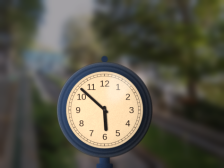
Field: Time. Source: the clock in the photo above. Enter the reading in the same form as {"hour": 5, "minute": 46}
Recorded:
{"hour": 5, "minute": 52}
